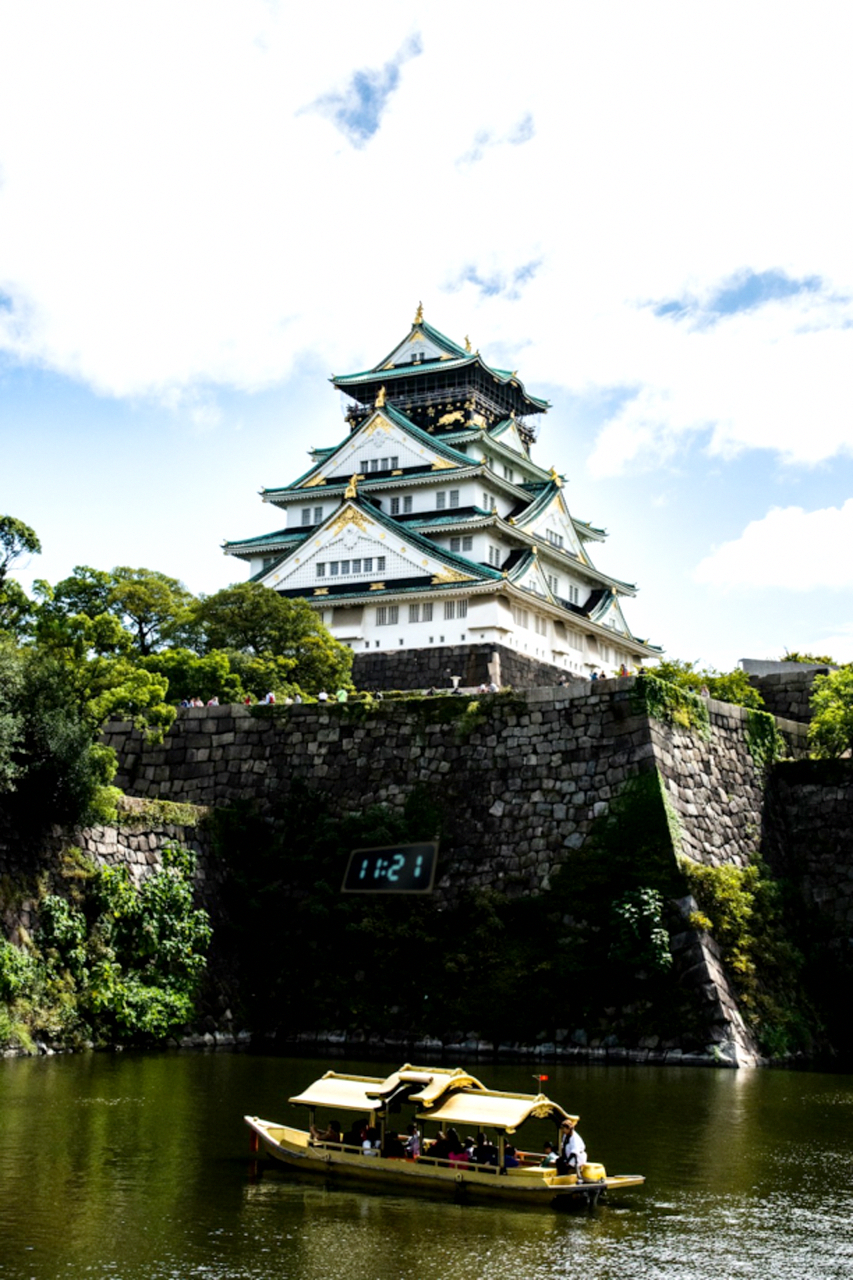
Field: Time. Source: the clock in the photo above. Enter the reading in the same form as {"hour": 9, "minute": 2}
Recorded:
{"hour": 11, "minute": 21}
